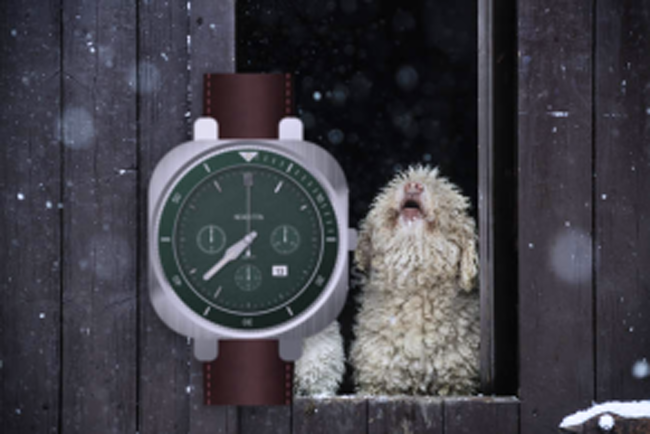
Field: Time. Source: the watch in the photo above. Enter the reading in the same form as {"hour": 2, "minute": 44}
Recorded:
{"hour": 7, "minute": 38}
